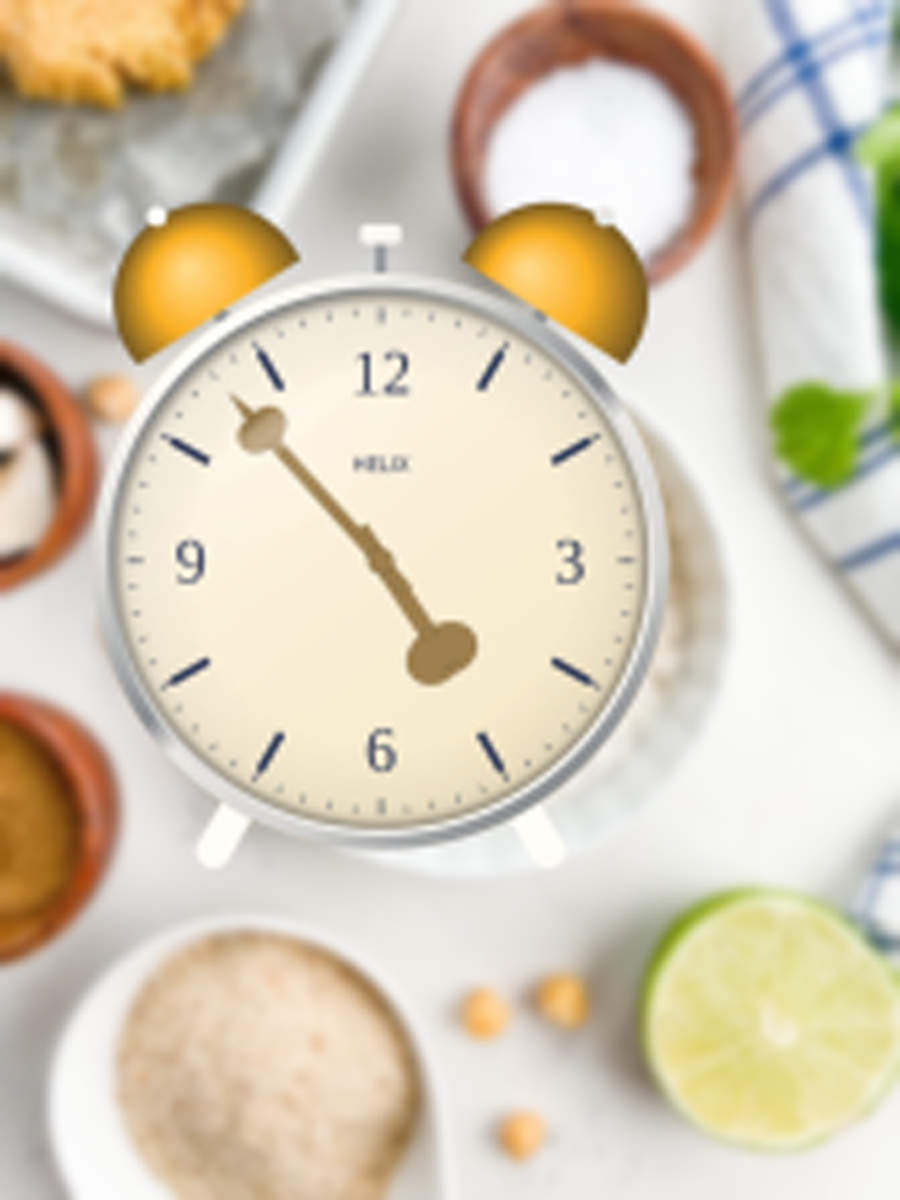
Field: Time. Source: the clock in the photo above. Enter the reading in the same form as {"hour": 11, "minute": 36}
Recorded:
{"hour": 4, "minute": 53}
